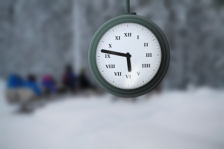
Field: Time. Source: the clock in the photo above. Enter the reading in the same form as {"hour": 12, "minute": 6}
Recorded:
{"hour": 5, "minute": 47}
